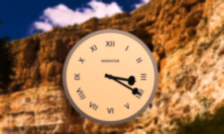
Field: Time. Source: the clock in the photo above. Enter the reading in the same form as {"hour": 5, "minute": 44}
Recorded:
{"hour": 3, "minute": 20}
